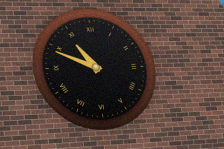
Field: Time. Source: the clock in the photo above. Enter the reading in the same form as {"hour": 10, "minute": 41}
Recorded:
{"hour": 10, "minute": 49}
